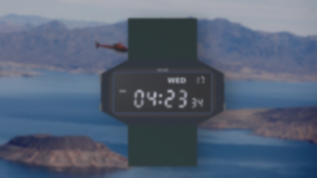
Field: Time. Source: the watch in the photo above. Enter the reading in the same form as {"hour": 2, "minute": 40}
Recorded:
{"hour": 4, "minute": 23}
